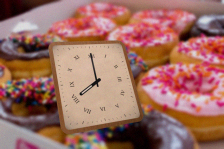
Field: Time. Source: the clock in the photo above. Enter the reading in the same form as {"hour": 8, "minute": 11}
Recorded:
{"hour": 8, "minute": 0}
